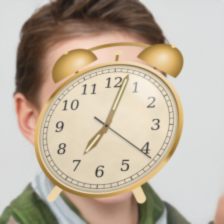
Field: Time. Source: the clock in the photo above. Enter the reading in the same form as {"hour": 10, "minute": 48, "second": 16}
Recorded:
{"hour": 7, "minute": 2, "second": 21}
